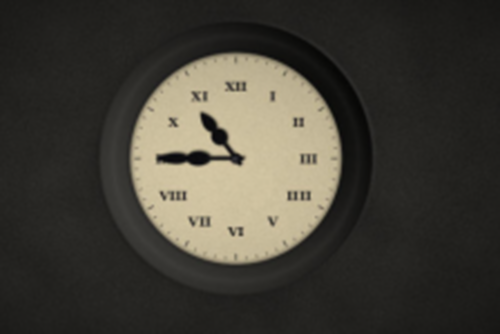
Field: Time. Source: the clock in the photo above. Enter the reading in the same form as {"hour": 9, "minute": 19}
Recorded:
{"hour": 10, "minute": 45}
